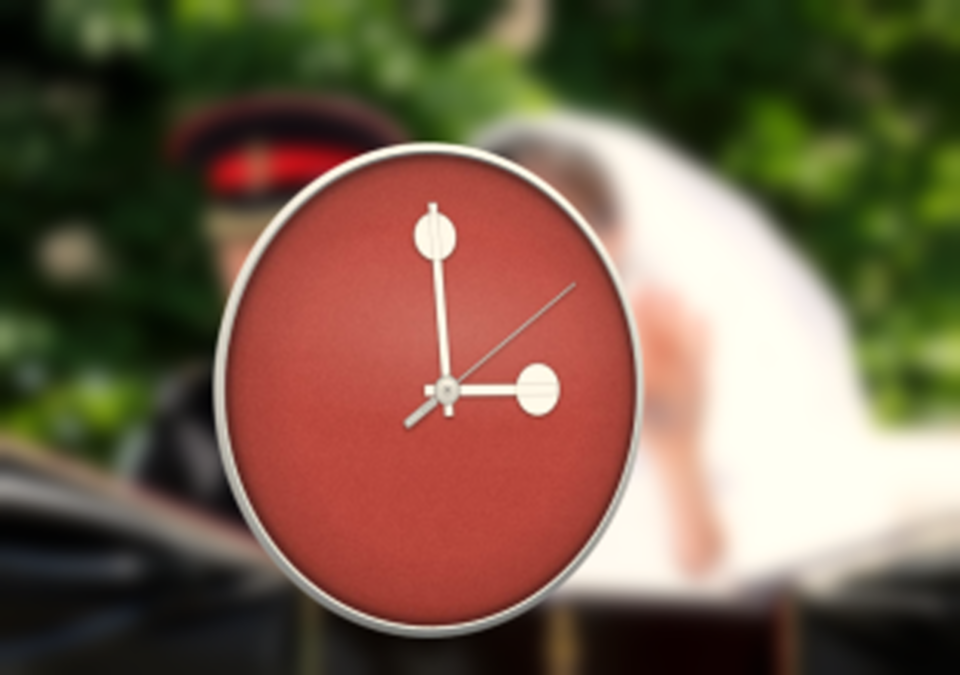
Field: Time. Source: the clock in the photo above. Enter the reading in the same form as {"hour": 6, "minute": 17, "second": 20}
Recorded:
{"hour": 2, "minute": 59, "second": 9}
